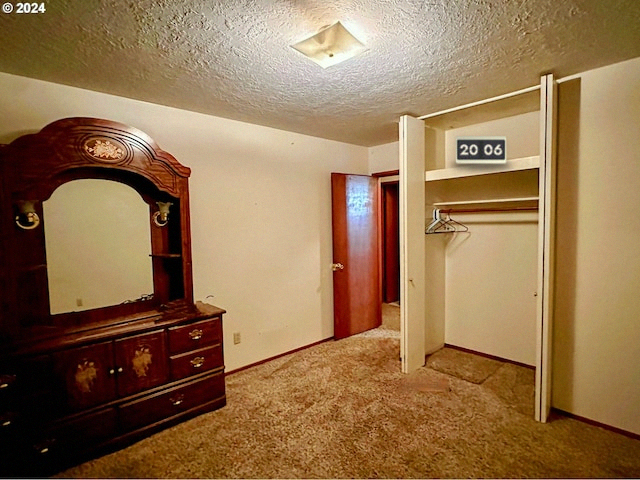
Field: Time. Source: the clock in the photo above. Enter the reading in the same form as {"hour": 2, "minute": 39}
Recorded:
{"hour": 20, "minute": 6}
